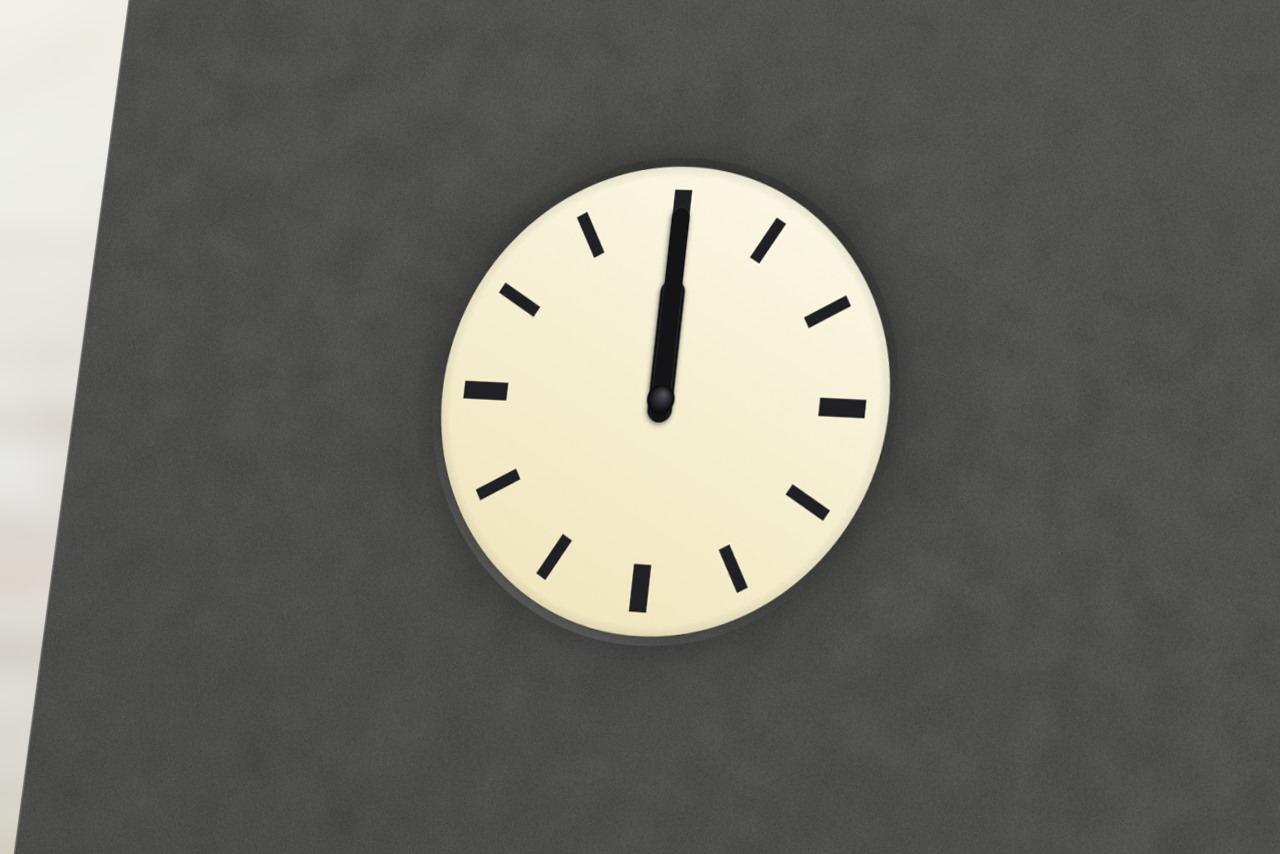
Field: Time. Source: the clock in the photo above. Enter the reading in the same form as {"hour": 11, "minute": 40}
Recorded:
{"hour": 12, "minute": 0}
